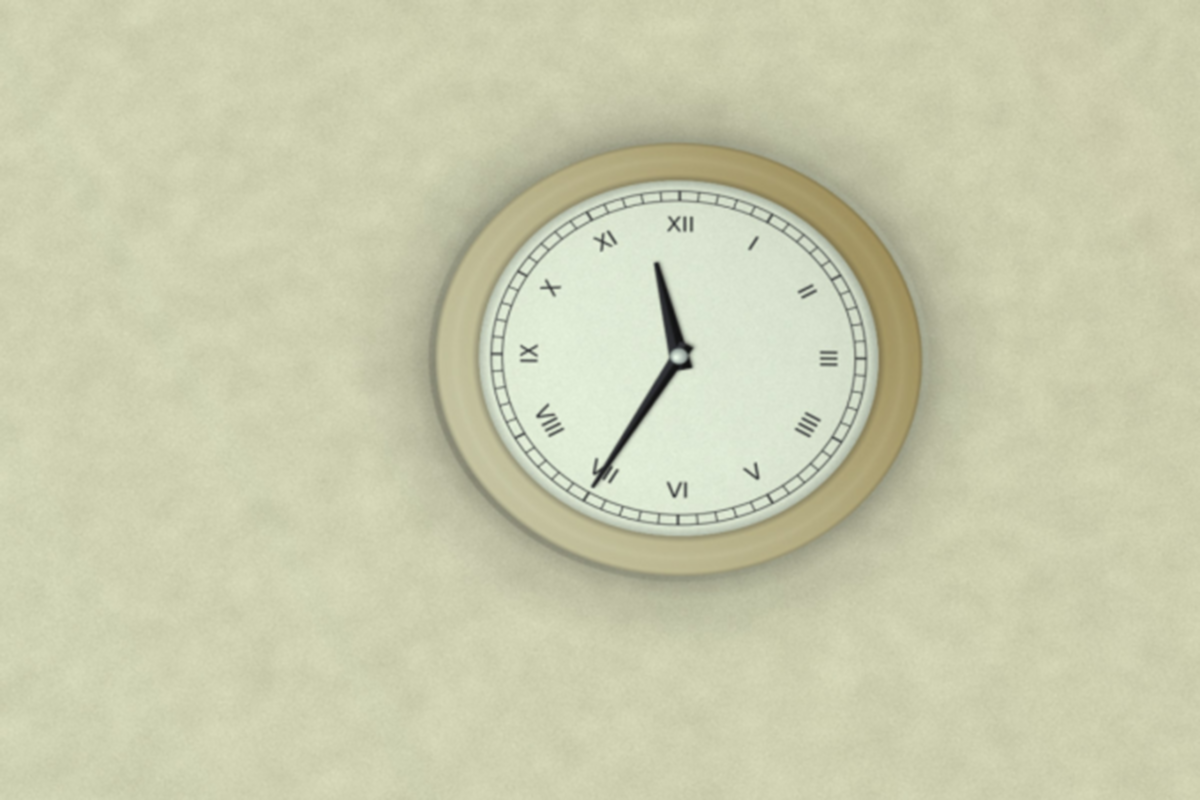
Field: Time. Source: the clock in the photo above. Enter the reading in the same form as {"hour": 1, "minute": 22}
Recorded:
{"hour": 11, "minute": 35}
